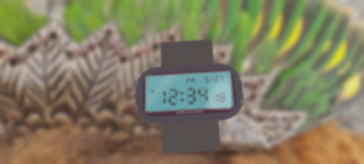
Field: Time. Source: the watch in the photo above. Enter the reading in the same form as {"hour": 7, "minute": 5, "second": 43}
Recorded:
{"hour": 12, "minute": 34, "second": 18}
